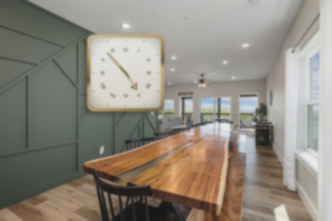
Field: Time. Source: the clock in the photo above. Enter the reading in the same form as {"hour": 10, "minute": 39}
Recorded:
{"hour": 4, "minute": 53}
